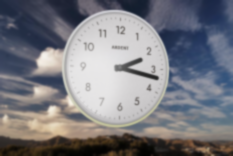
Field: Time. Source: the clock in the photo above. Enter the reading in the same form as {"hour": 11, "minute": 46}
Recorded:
{"hour": 2, "minute": 17}
